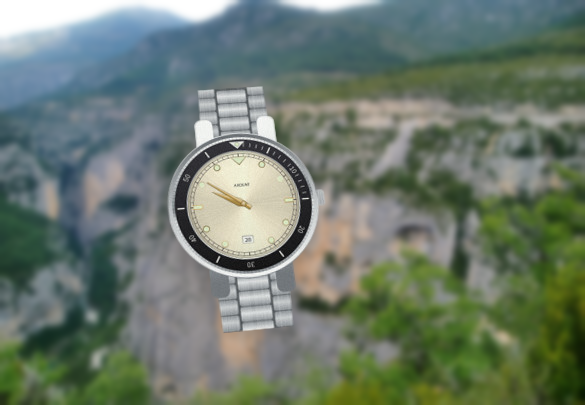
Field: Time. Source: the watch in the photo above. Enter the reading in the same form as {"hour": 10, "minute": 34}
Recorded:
{"hour": 9, "minute": 51}
